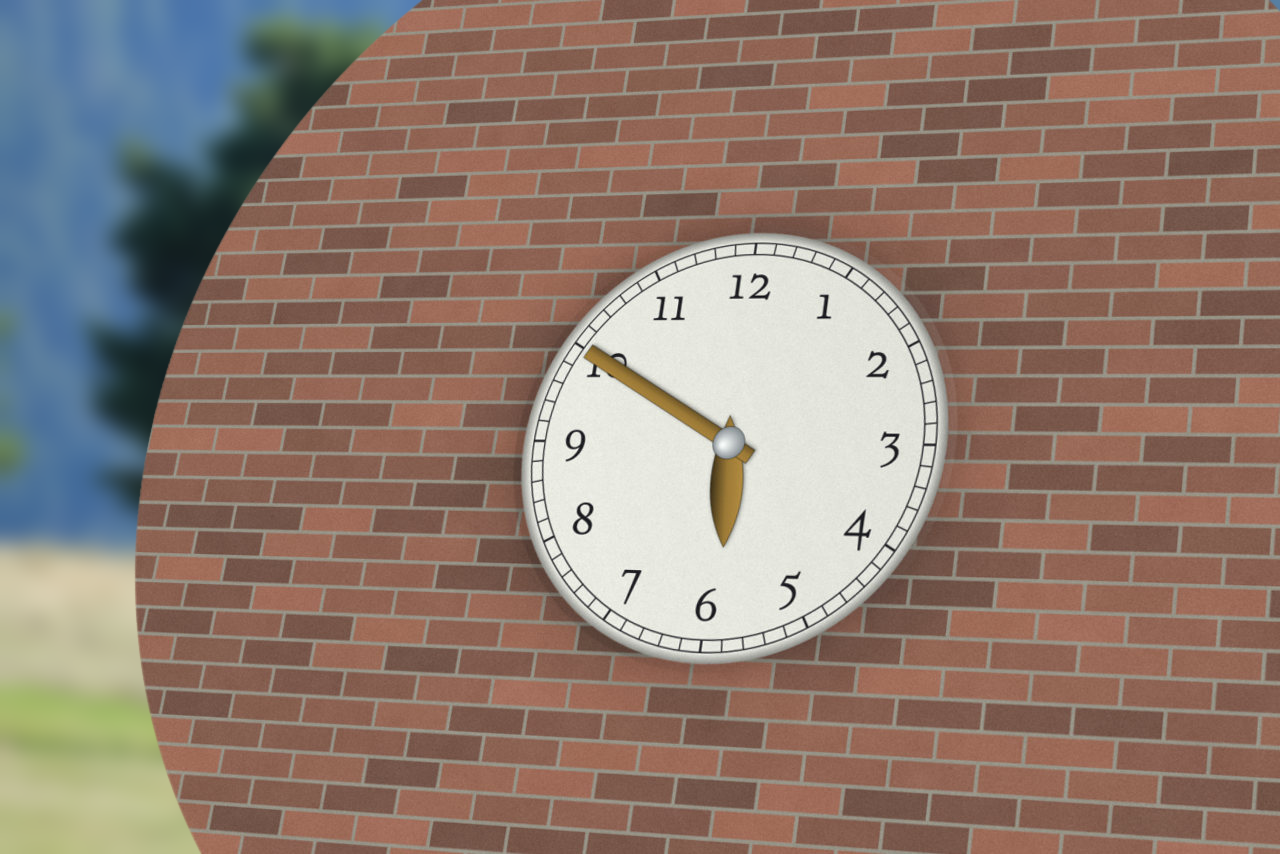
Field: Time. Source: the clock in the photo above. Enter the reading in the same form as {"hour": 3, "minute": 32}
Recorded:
{"hour": 5, "minute": 50}
